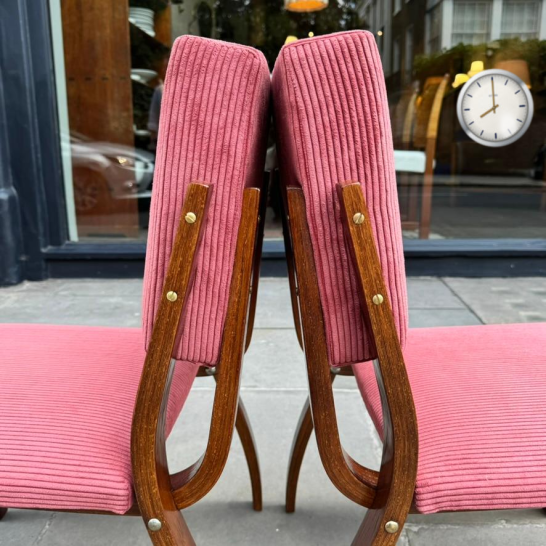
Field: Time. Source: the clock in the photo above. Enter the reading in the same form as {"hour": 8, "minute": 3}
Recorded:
{"hour": 8, "minute": 0}
